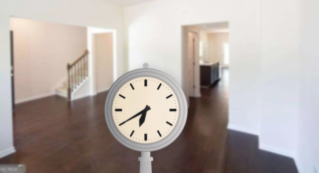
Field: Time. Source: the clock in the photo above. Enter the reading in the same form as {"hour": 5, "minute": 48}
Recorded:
{"hour": 6, "minute": 40}
